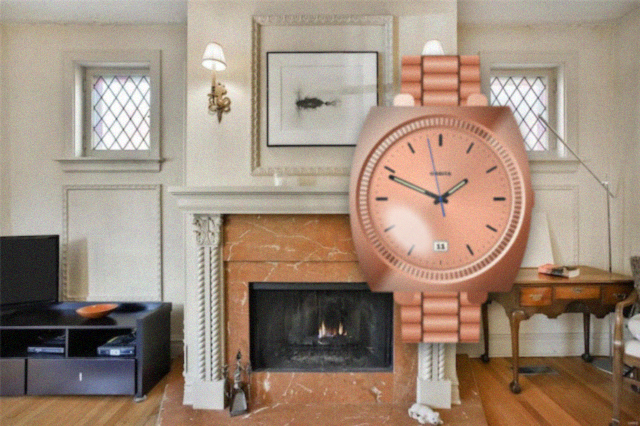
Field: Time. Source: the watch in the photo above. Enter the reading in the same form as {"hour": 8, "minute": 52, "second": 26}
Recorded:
{"hour": 1, "minute": 48, "second": 58}
